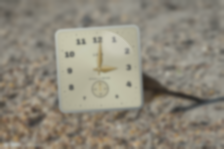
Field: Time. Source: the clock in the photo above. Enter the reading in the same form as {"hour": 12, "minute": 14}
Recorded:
{"hour": 3, "minute": 1}
